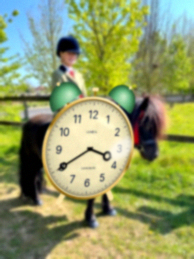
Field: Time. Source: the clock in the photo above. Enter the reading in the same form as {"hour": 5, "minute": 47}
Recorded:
{"hour": 3, "minute": 40}
